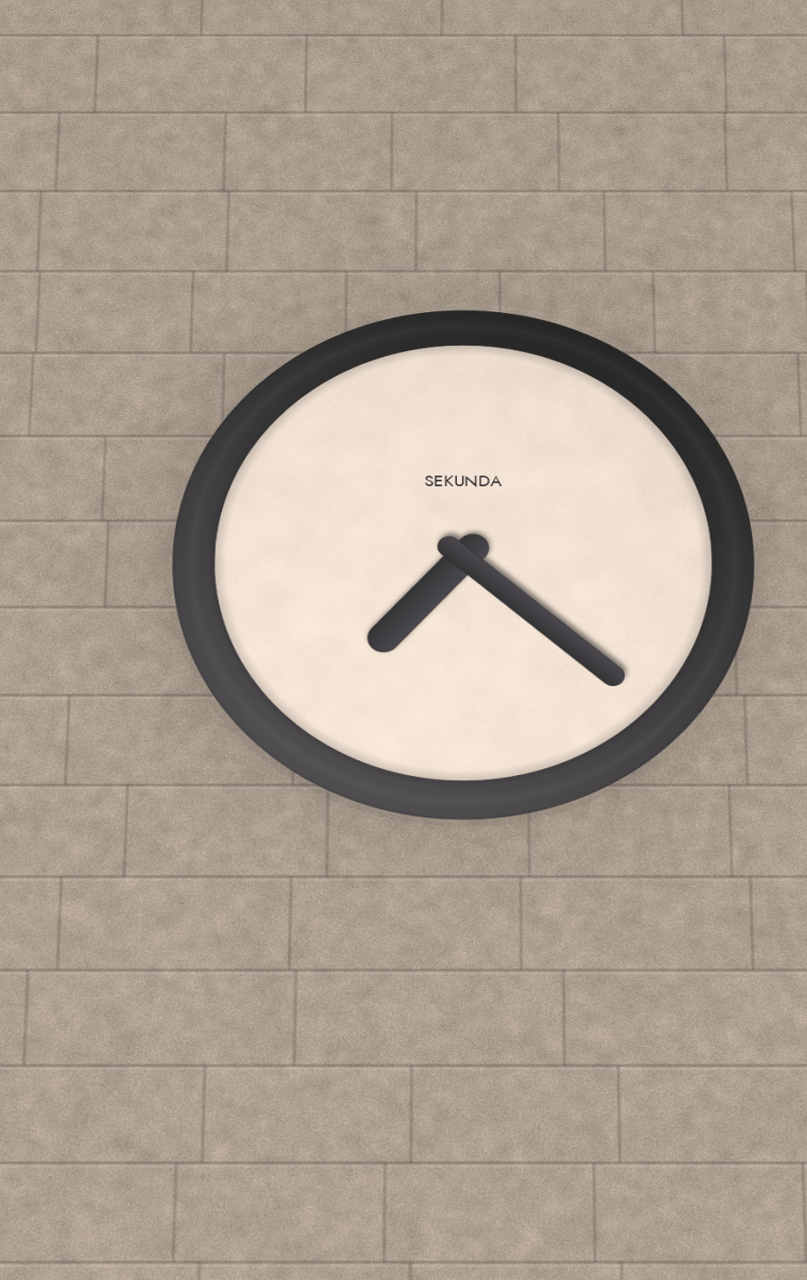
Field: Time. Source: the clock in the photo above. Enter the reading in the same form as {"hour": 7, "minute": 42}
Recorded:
{"hour": 7, "minute": 22}
